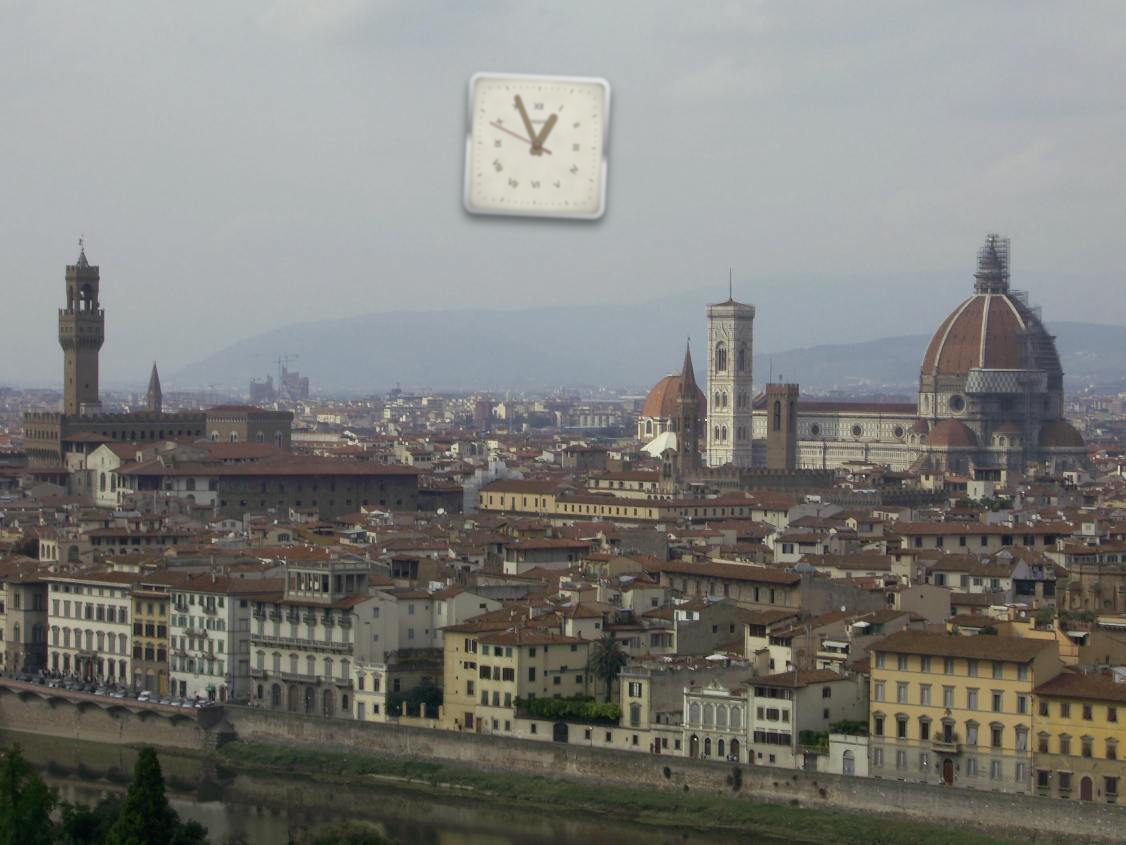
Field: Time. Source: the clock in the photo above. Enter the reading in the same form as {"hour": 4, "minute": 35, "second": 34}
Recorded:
{"hour": 12, "minute": 55, "second": 49}
